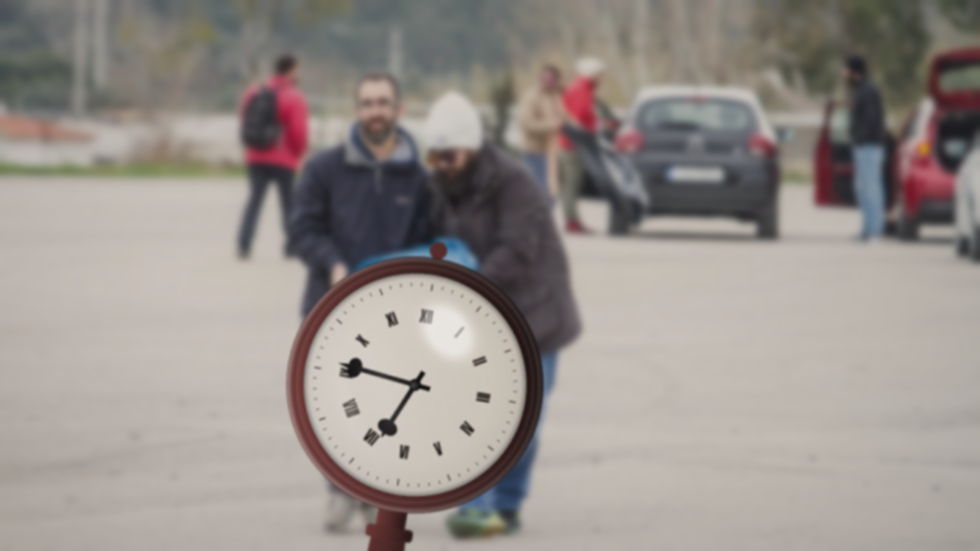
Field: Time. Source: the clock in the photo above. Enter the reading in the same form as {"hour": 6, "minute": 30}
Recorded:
{"hour": 6, "minute": 46}
